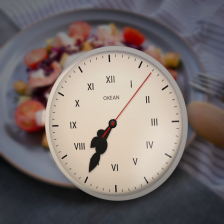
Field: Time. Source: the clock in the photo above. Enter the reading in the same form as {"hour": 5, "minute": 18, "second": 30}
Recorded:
{"hour": 7, "minute": 35, "second": 7}
